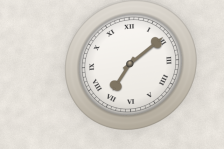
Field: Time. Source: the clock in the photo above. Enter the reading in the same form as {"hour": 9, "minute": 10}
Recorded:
{"hour": 7, "minute": 9}
